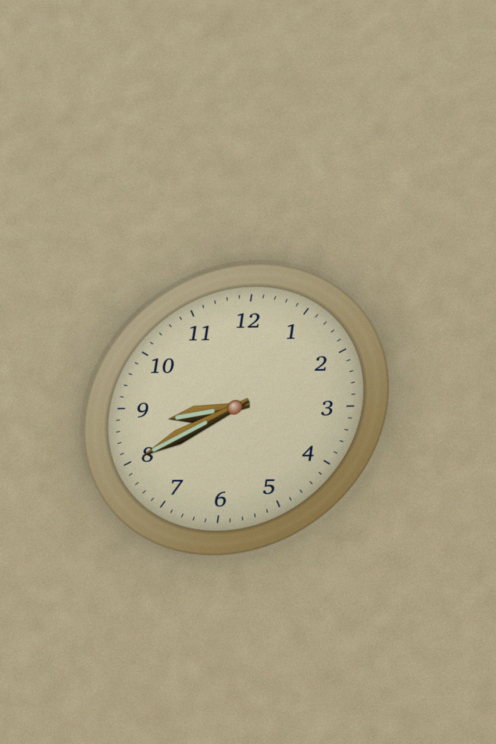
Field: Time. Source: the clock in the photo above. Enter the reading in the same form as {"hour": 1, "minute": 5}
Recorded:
{"hour": 8, "minute": 40}
